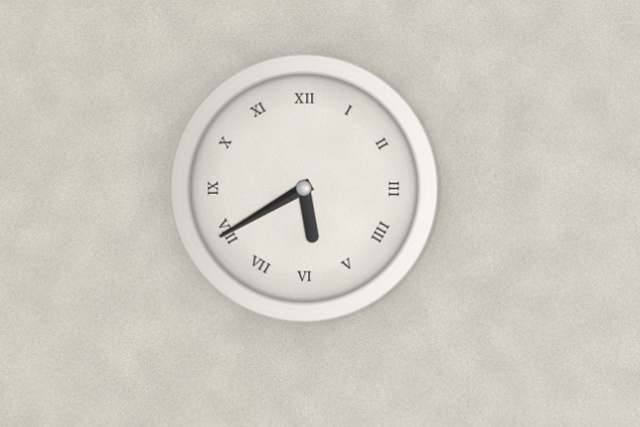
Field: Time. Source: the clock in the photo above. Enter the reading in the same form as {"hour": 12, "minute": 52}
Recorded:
{"hour": 5, "minute": 40}
